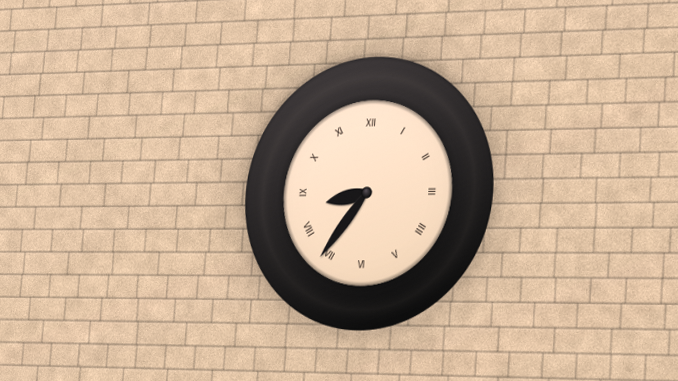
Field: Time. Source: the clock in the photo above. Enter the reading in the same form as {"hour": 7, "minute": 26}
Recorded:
{"hour": 8, "minute": 36}
